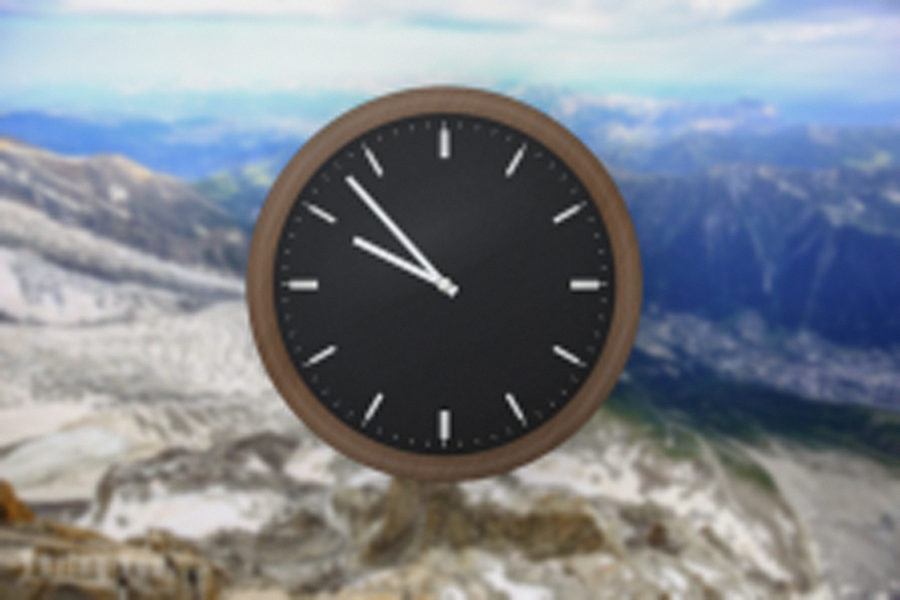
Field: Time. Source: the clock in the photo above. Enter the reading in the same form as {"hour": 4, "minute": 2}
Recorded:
{"hour": 9, "minute": 53}
